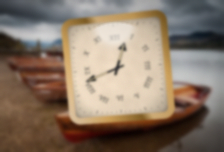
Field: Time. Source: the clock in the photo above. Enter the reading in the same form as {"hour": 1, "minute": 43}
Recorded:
{"hour": 12, "minute": 42}
